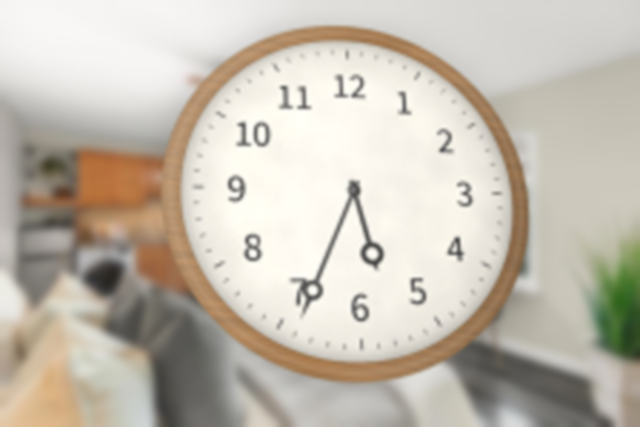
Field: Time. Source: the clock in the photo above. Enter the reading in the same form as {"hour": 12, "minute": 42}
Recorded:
{"hour": 5, "minute": 34}
